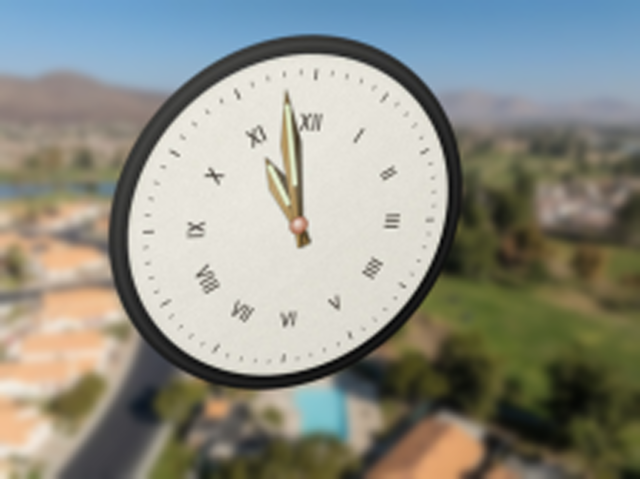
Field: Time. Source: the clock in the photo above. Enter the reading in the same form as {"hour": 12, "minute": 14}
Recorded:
{"hour": 10, "minute": 58}
